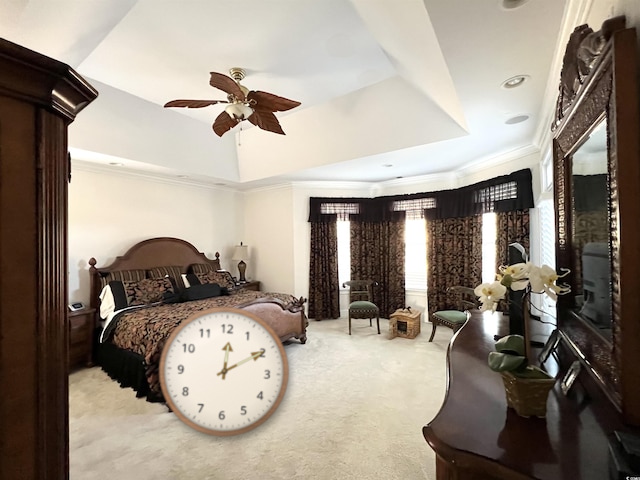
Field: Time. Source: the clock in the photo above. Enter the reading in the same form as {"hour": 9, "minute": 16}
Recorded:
{"hour": 12, "minute": 10}
